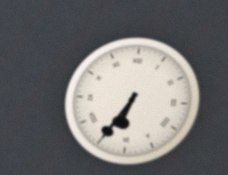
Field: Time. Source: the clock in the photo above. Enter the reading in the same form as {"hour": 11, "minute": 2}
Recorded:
{"hour": 6, "minute": 35}
